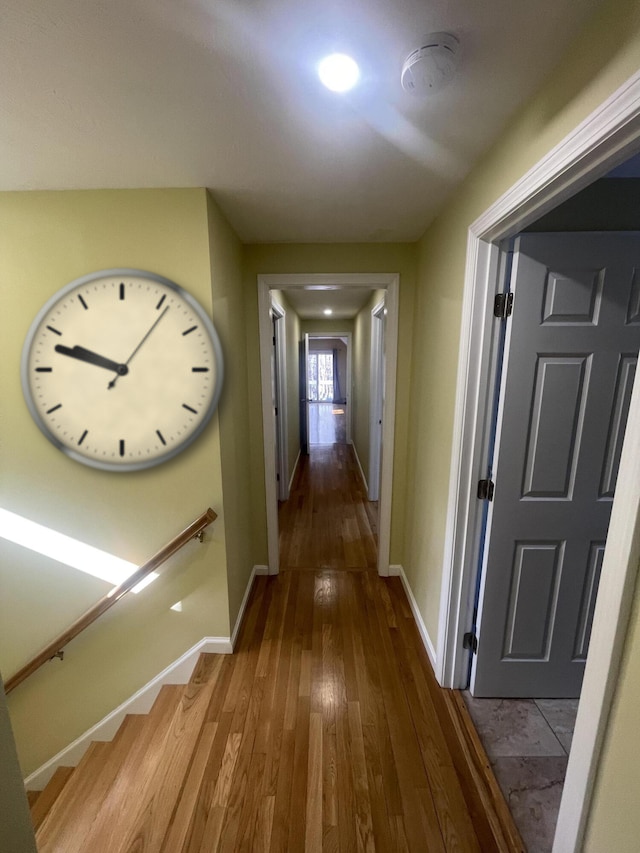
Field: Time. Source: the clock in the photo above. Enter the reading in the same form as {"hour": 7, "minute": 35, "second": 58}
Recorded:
{"hour": 9, "minute": 48, "second": 6}
